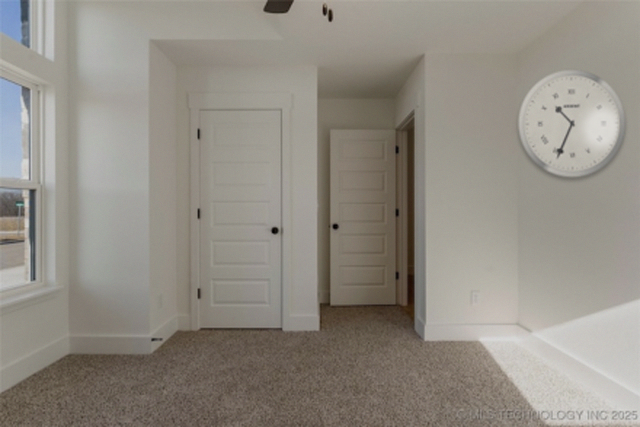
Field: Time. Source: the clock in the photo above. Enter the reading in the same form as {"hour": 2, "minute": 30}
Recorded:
{"hour": 10, "minute": 34}
